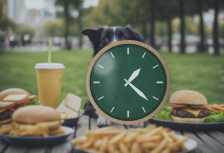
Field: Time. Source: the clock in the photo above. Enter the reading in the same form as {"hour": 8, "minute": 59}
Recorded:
{"hour": 1, "minute": 22}
